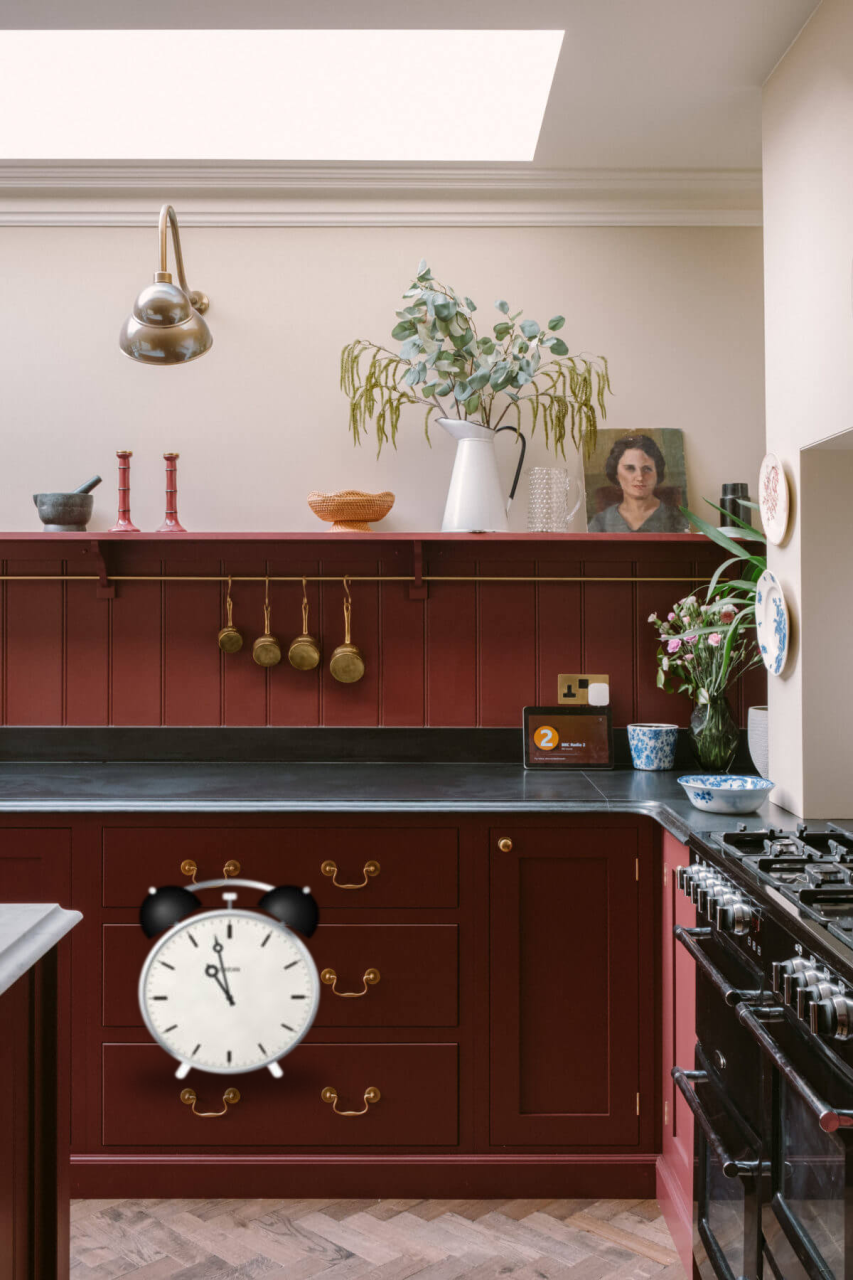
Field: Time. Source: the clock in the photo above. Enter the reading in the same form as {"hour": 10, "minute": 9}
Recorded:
{"hour": 10, "minute": 58}
